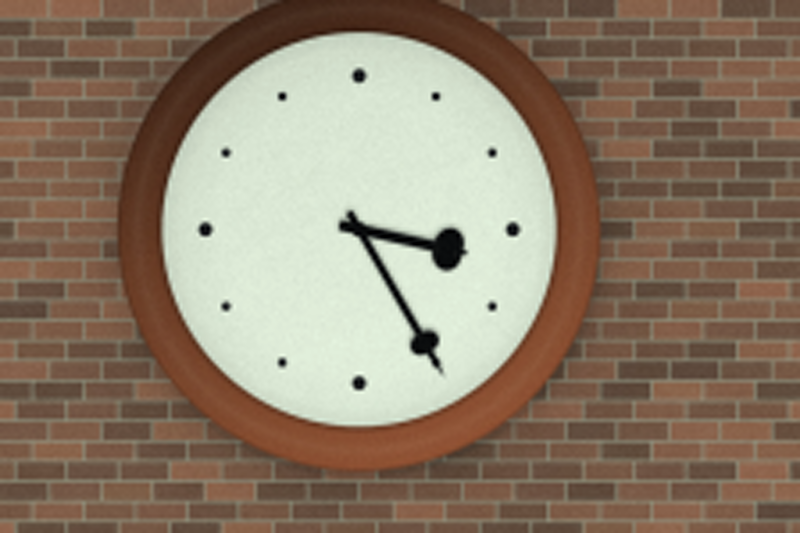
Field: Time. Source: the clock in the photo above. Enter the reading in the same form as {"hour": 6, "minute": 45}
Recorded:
{"hour": 3, "minute": 25}
